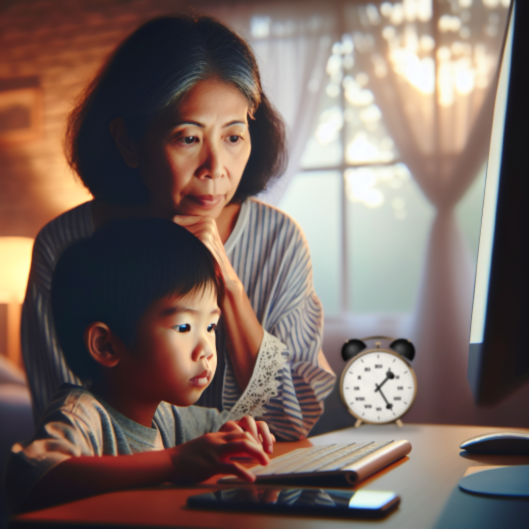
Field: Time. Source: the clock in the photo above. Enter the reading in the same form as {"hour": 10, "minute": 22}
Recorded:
{"hour": 1, "minute": 25}
